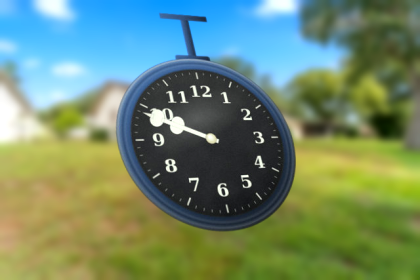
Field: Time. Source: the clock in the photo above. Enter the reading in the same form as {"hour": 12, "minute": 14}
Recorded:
{"hour": 9, "minute": 49}
